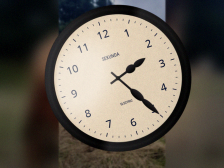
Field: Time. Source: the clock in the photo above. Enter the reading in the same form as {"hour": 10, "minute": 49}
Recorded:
{"hour": 2, "minute": 25}
